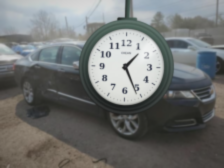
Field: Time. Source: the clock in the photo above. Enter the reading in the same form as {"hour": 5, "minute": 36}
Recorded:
{"hour": 1, "minute": 26}
